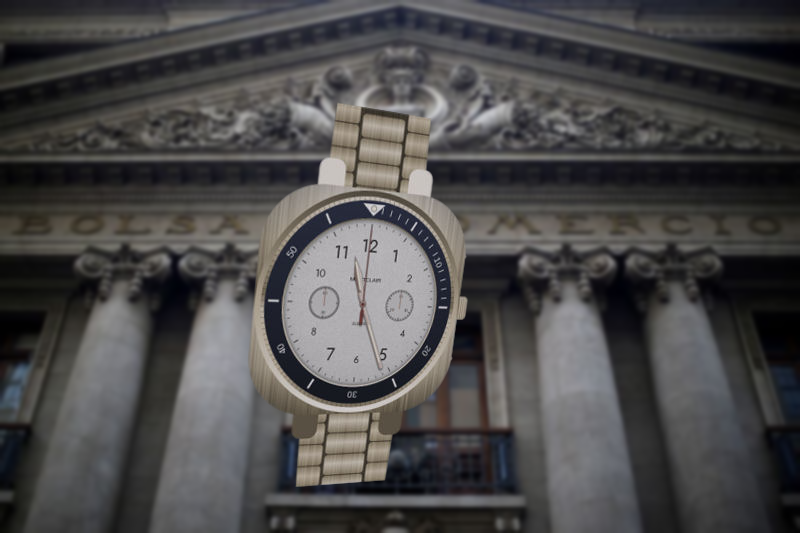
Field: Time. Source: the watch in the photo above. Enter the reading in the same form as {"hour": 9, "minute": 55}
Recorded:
{"hour": 11, "minute": 26}
